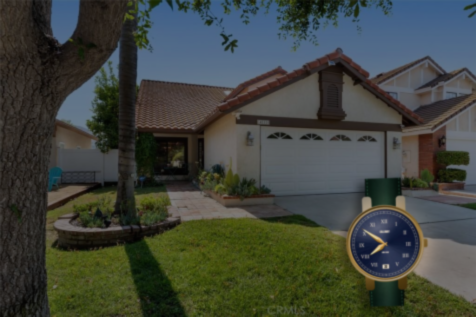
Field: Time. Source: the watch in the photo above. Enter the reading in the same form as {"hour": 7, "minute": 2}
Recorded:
{"hour": 7, "minute": 51}
